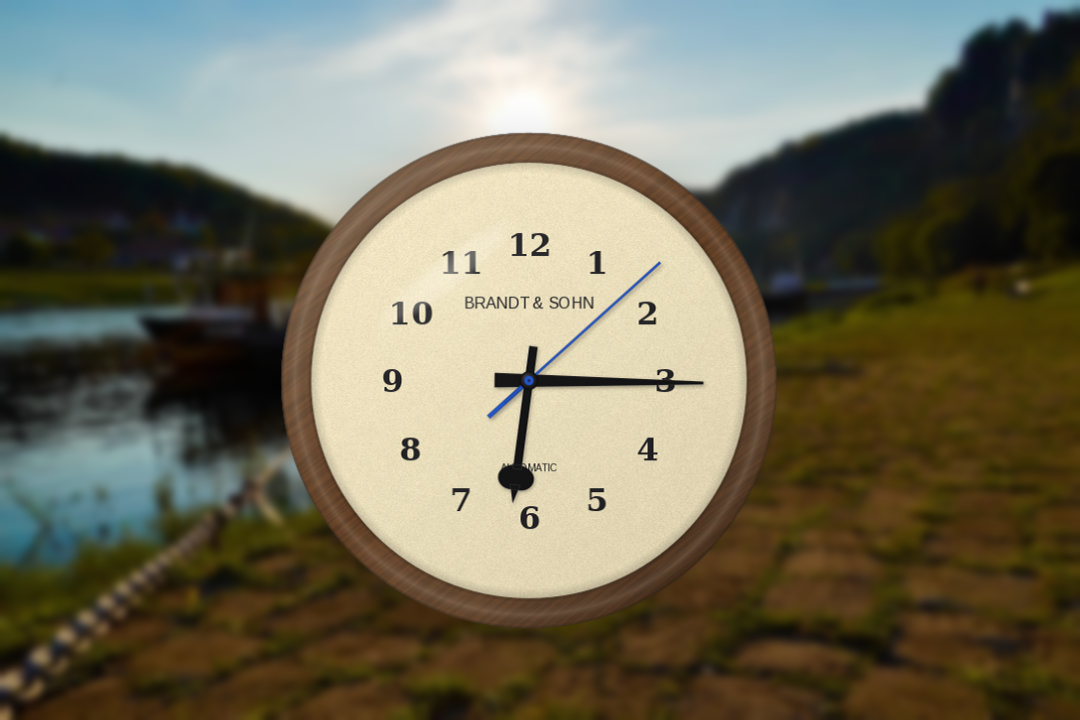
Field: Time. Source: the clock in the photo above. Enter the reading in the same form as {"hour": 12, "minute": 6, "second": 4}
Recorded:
{"hour": 6, "minute": 15, "second": 8}
